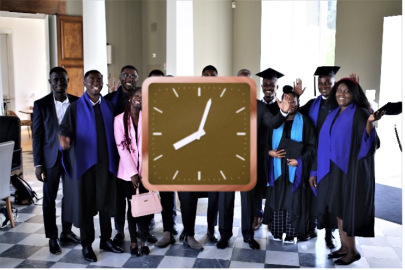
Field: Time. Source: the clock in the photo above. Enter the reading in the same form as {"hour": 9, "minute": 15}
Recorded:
{"hour": 8, "minute": 3}
